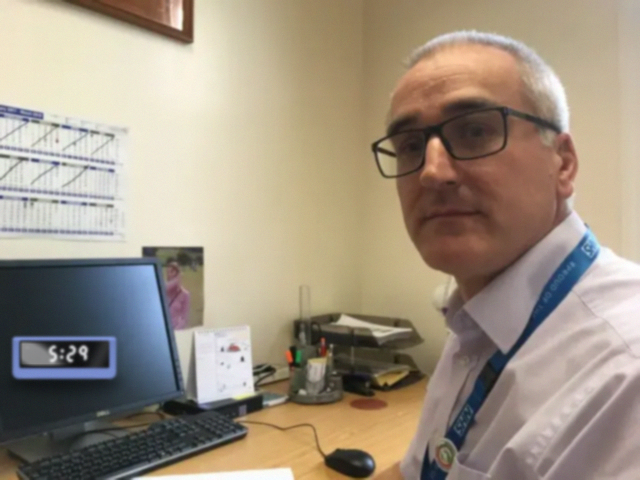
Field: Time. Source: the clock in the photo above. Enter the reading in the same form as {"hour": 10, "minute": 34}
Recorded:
{"hour": 5, "minute": 29}
